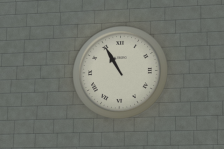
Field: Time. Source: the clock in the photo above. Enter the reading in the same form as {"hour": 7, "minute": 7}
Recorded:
{"hour": 10, "minute": 55}
